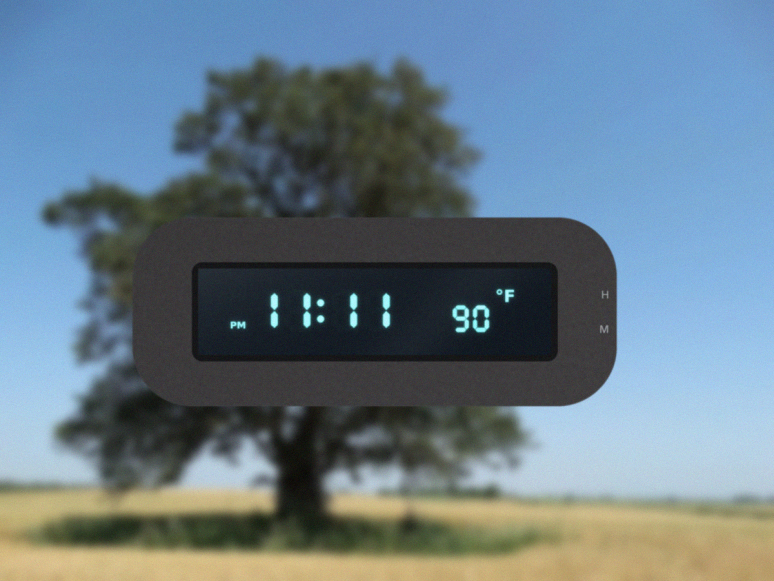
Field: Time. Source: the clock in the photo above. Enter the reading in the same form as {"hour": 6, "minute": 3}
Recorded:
{"hour": 11, "minute": 11}
